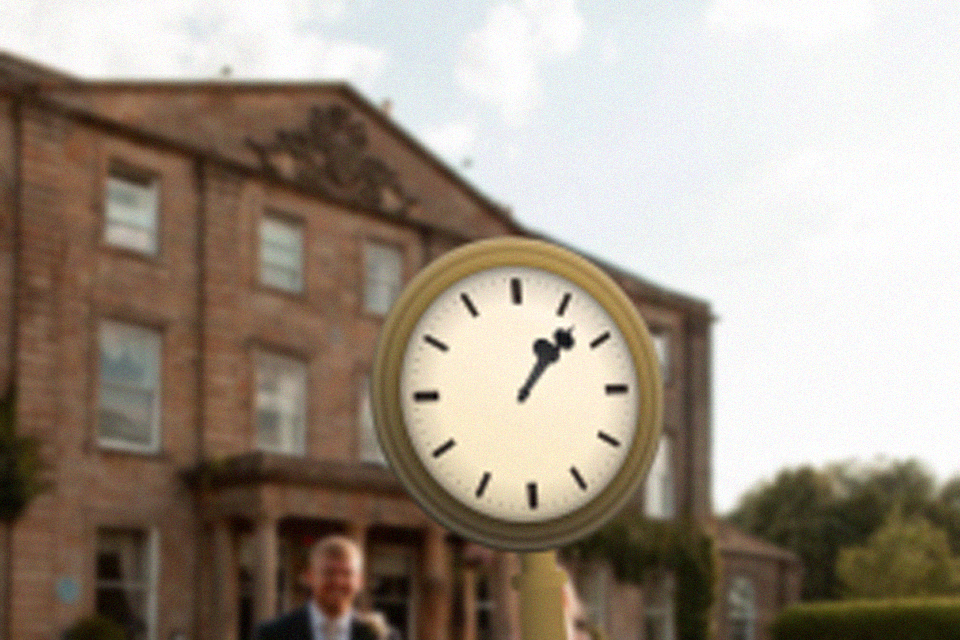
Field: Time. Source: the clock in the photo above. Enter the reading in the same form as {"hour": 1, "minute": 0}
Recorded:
{"hour": 1, "minute": 7}
